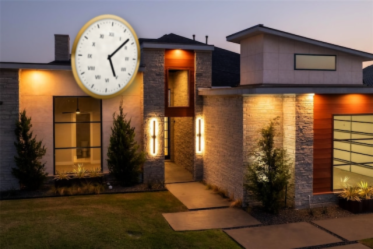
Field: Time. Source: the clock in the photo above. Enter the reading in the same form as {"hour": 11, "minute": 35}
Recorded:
{"hour": 5, "minute": 8}
